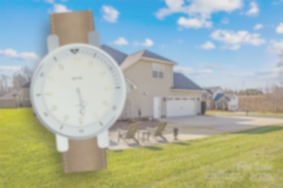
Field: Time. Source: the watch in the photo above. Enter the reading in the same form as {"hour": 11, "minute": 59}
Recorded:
{"hour": 5, "minute": 29}
